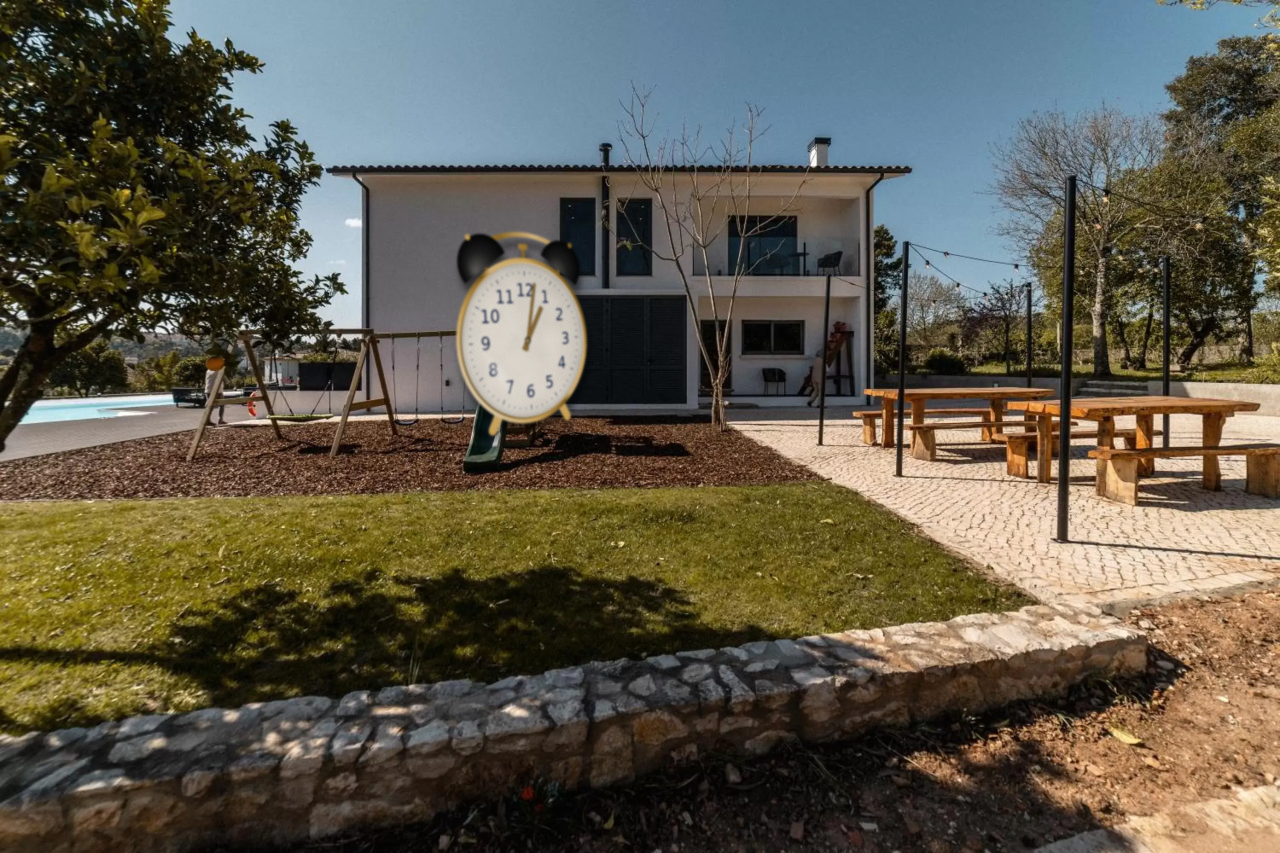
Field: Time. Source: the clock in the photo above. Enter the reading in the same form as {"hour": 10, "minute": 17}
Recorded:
{"hour": 1, "minute": 2}
